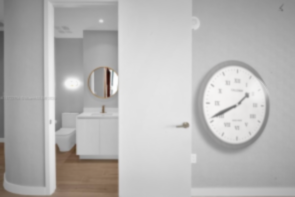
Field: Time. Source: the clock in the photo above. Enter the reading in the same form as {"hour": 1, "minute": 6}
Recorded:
{"hour": 1, "minute": 41}
